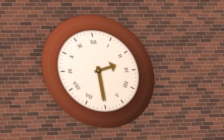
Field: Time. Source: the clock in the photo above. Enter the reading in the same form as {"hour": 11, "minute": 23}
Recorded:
{"hour": 2, "minute": 30}
